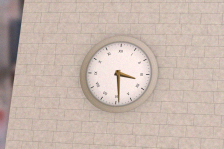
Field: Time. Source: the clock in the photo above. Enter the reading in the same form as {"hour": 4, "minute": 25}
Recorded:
{"hour": 3, "minute": 29}
